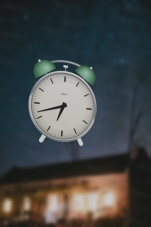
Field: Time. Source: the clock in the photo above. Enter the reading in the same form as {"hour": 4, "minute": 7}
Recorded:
{"hour": 6, "minute": 42}
